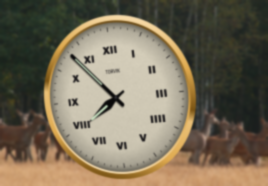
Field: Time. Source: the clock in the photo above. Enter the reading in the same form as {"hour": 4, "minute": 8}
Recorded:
{"hour": 7, "minute": 53}
